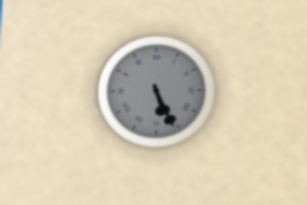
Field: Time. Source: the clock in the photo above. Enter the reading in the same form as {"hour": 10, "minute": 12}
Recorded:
{"hour": 5, "minute": 26}
